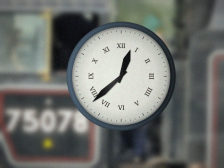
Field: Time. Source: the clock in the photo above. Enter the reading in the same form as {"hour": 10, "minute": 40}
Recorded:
{"hour": 12, "minute": 38}
